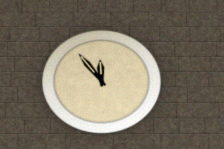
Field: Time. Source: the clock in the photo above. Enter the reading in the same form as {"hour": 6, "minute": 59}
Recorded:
{"hour": 11, "minute": 54}
